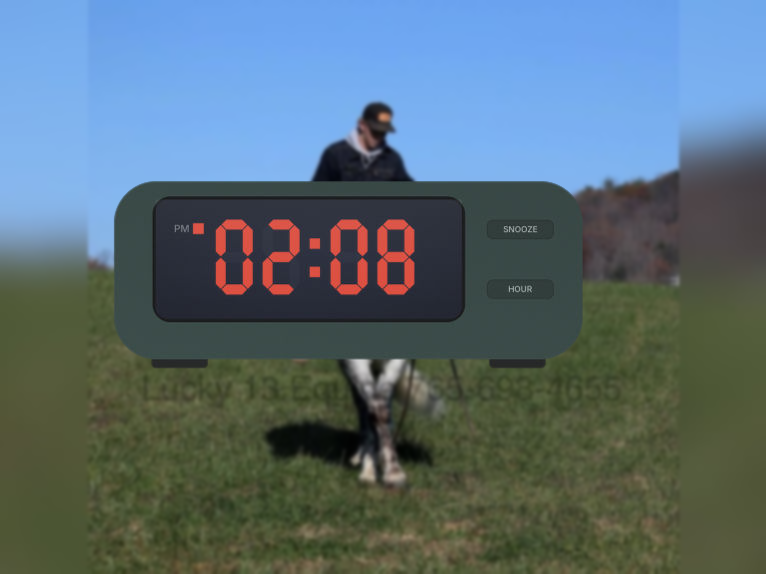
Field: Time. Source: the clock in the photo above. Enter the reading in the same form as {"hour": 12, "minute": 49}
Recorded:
{"hour": 2, "minute": 8}
